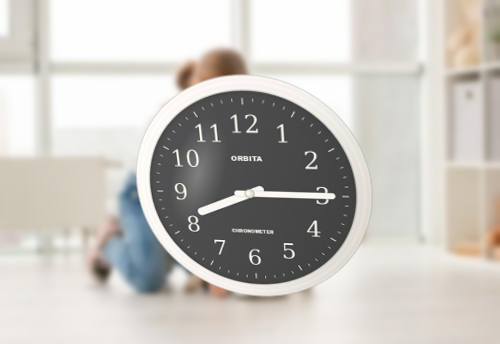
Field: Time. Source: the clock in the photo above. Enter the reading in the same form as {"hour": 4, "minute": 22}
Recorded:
{"hour": 8, "minute": 15}
